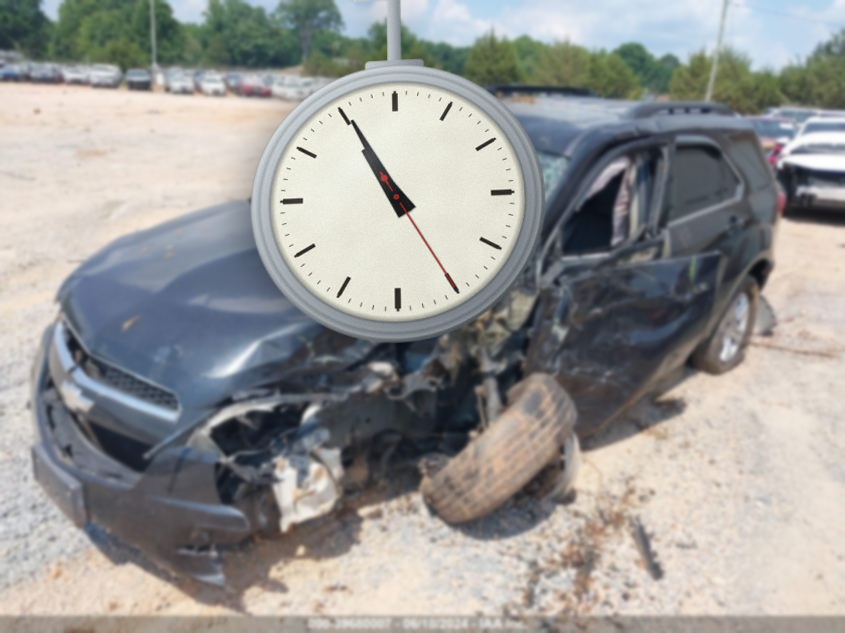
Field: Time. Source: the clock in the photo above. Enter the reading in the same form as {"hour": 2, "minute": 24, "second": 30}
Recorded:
{"hour": 10, "minute": 55, "second": 25}
